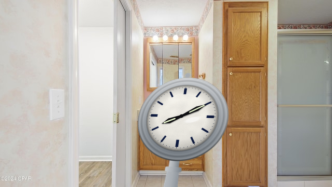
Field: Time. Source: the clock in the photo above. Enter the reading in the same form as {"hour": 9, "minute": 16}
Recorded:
{"hour": 8, "minute": 10}
